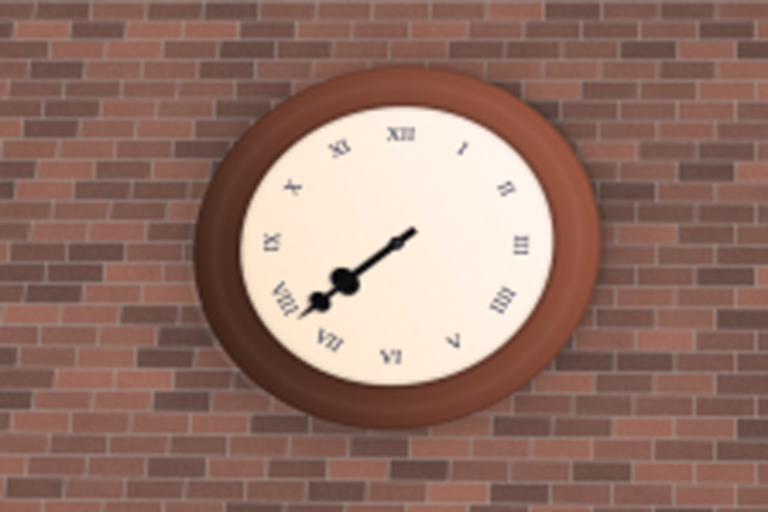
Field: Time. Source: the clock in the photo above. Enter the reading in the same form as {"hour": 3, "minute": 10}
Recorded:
{"hour": 7, "minute": 38}
